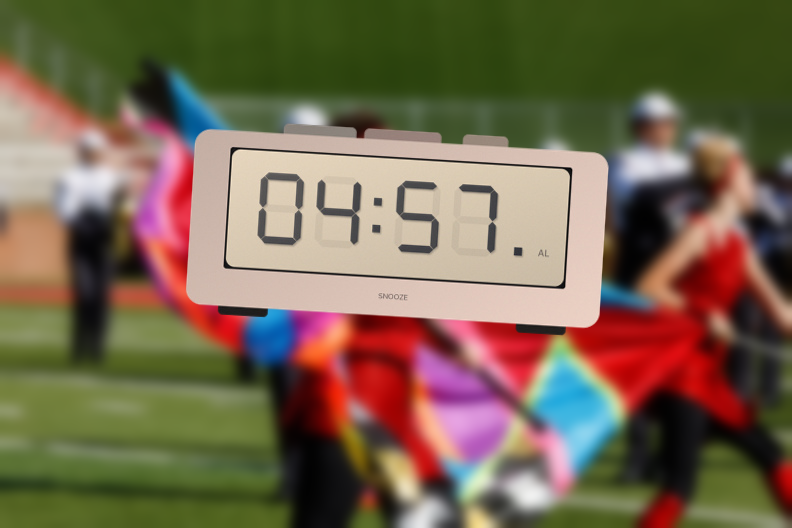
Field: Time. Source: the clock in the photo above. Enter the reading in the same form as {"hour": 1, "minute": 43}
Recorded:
{"hour": 4, "minute": 57}
